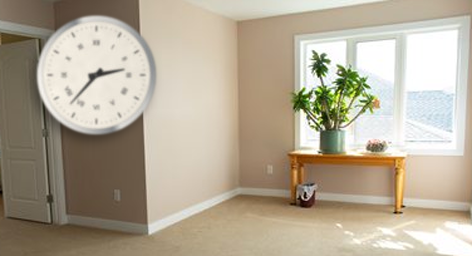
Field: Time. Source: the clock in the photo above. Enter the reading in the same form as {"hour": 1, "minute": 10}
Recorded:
{"hour": 2, "minute": 37}
